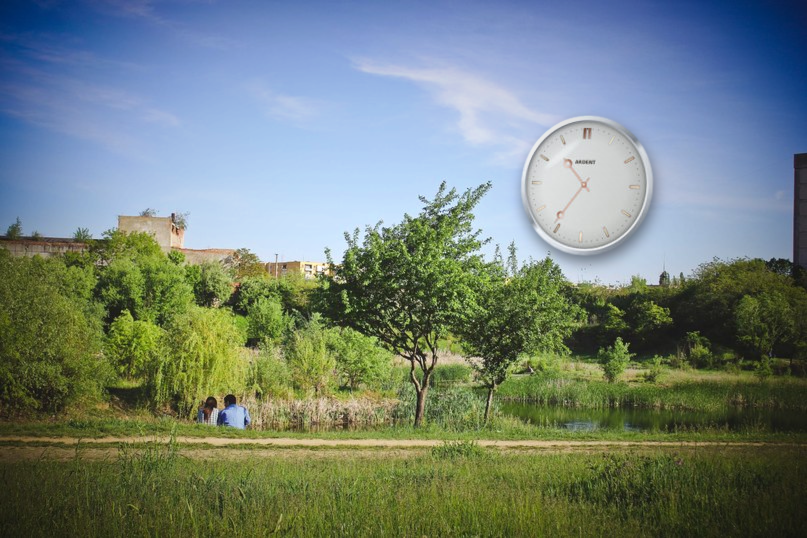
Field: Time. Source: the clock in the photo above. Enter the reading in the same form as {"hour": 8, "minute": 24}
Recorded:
{"hour": 10, "minute": 36}
